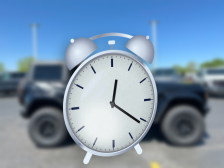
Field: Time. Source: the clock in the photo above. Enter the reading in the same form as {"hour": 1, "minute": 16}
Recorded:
{"hour": 12, "minute": 21}
